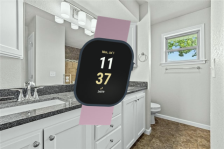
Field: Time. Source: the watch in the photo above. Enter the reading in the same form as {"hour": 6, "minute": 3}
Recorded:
{"hour": 11, "minute": 37}
